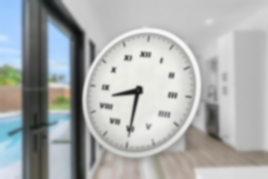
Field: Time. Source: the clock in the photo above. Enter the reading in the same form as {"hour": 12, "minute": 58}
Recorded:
{"hour": 8, "minute": 30}
